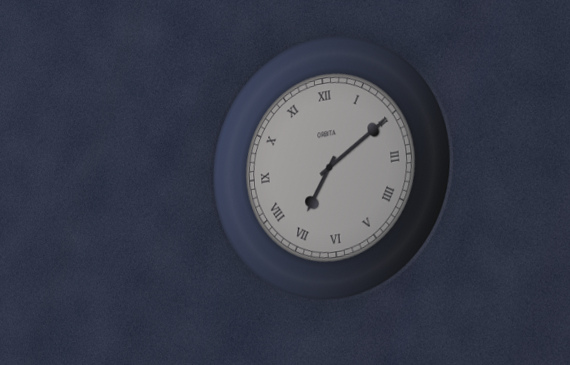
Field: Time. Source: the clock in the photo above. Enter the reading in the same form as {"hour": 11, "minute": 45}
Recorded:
{"hour": 7, "minute": 10}
